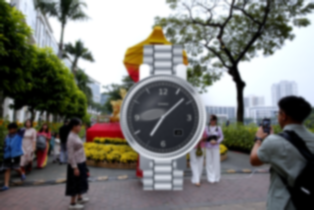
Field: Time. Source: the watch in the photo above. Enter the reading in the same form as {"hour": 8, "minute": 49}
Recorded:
{"hour": 7, "minute": 8}
